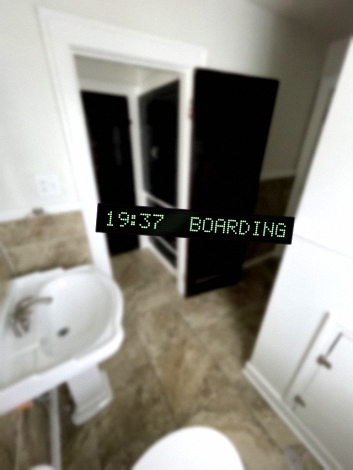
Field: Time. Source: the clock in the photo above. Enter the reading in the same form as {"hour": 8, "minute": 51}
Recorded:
{"hour": 19, "minute": 37}
